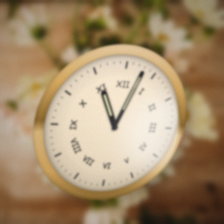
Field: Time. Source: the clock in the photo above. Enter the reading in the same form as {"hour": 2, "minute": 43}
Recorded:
{"hour": 11, "minute": 3}
